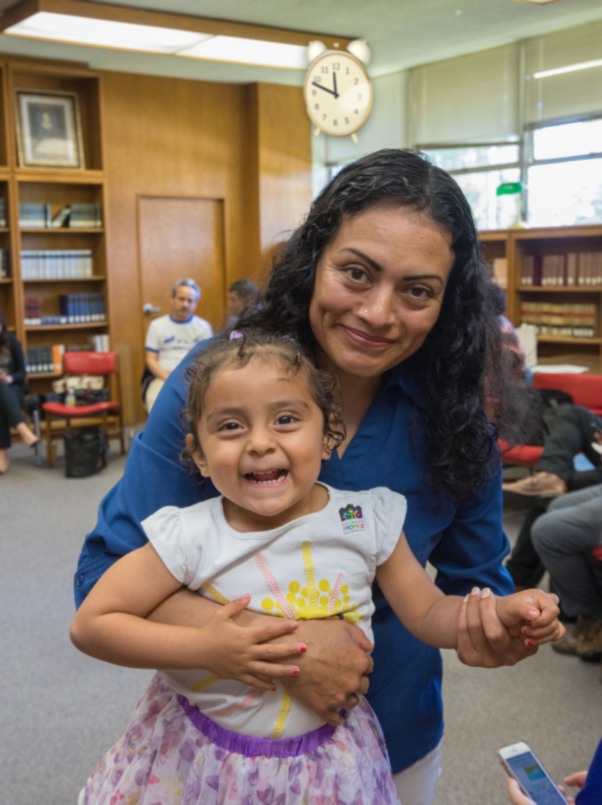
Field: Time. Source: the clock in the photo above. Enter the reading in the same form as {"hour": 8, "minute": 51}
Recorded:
{"hour": 11, "minute": 48}
